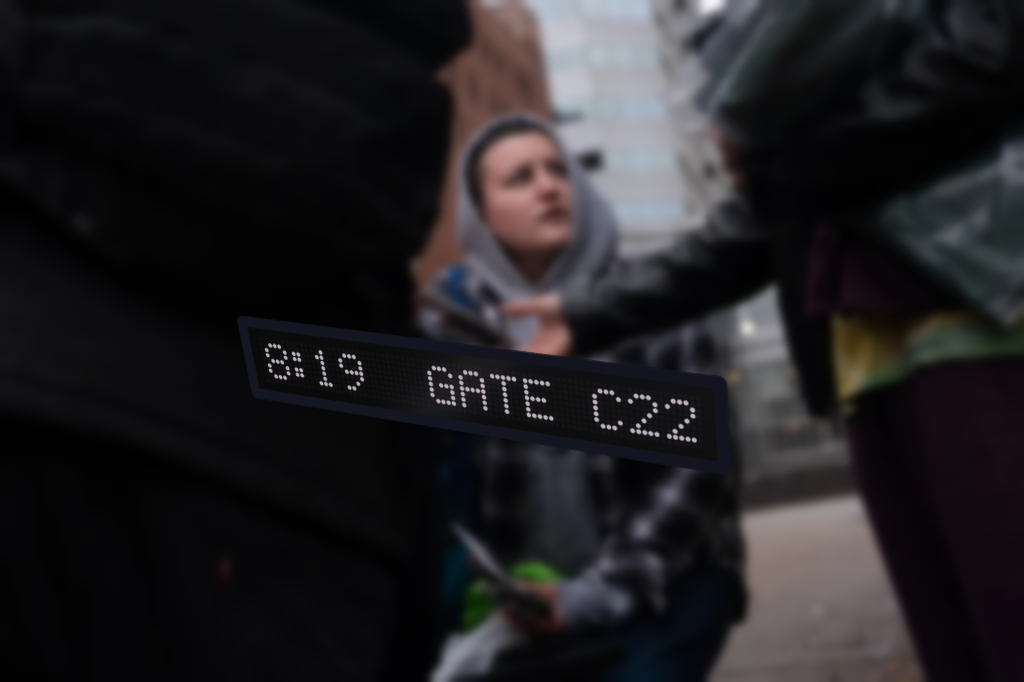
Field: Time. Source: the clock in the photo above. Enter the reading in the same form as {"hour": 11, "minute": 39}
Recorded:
{"hour": 8, "minute": 19}
